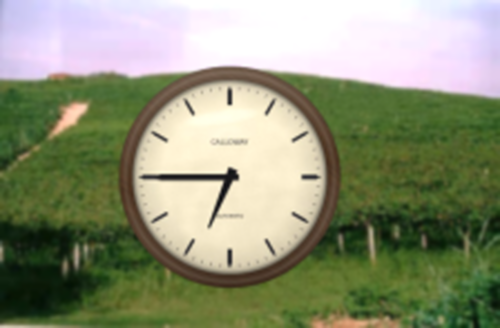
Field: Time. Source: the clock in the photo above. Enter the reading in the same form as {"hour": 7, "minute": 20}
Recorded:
{"hour": 6, "minute": 45}
